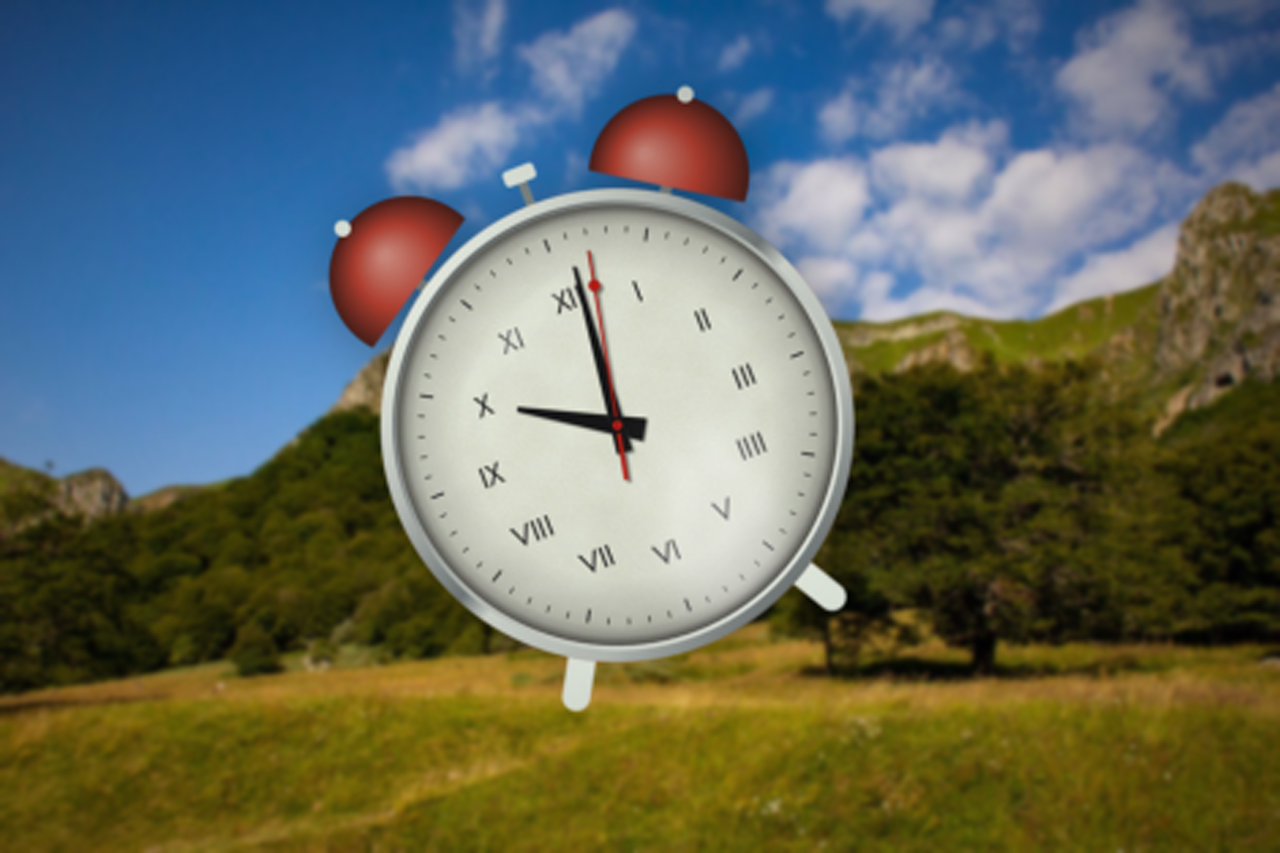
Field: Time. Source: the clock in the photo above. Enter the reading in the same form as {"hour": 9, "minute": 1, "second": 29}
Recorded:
{"hour": 10, "minute": 1, "second": 2}
